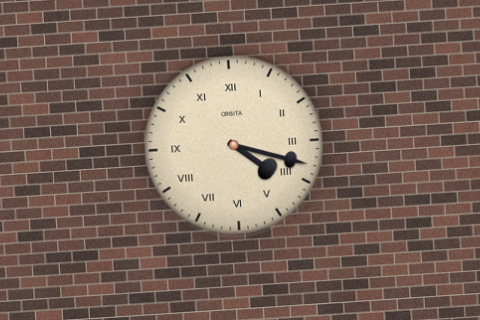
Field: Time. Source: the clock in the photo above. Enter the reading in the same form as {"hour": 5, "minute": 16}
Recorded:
{"hour": 4, "minute": 18}
